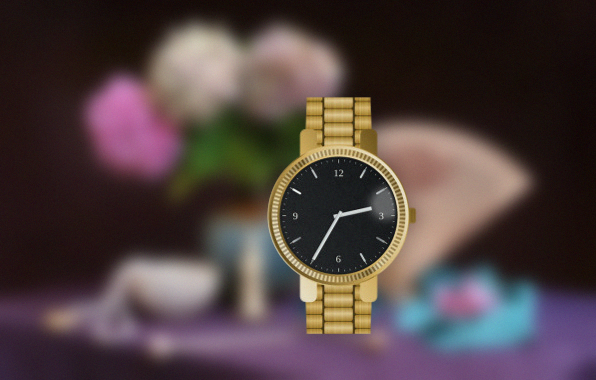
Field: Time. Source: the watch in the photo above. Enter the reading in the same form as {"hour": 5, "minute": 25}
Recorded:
{"hour": 2, "minute": 35}
